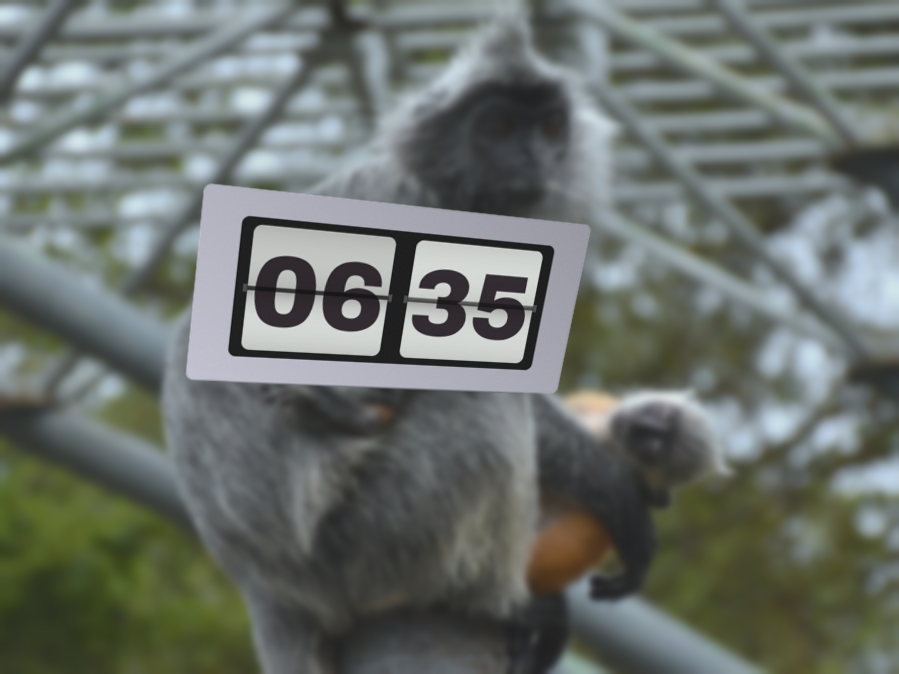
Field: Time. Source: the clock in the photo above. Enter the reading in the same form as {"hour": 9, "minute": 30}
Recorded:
{"hour": 6, "minute": 35}
